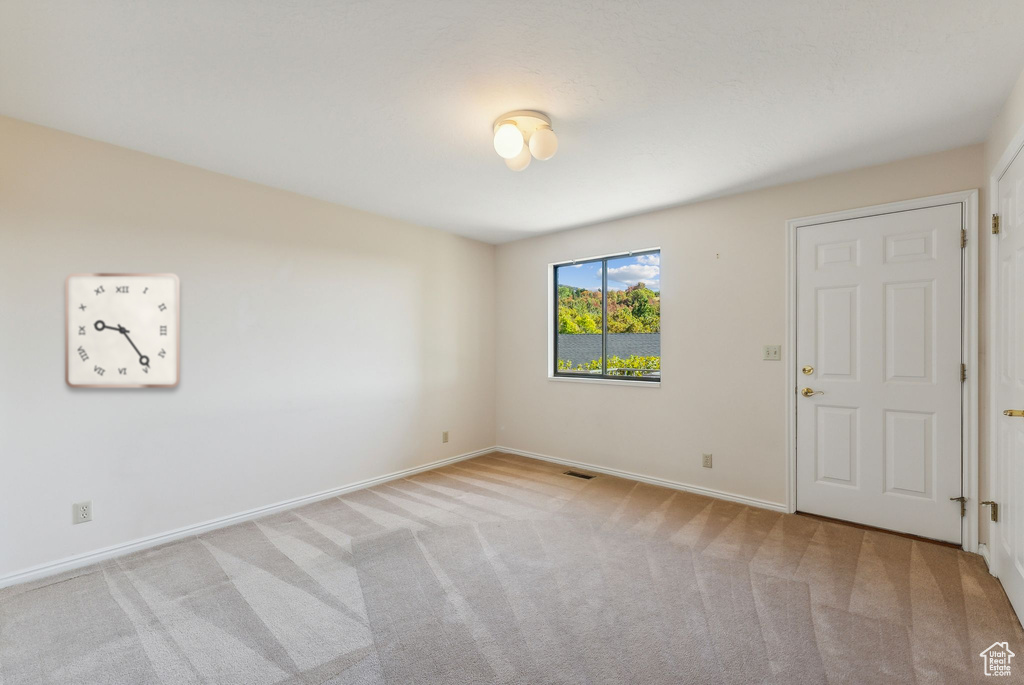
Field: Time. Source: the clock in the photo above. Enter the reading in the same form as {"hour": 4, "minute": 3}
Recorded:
{"hour": 9, "minute": 24}
